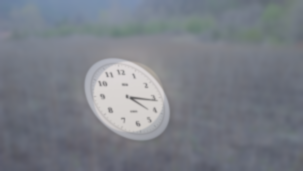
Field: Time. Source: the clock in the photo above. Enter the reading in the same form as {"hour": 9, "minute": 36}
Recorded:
{"hour": 4, "minute": 16}
